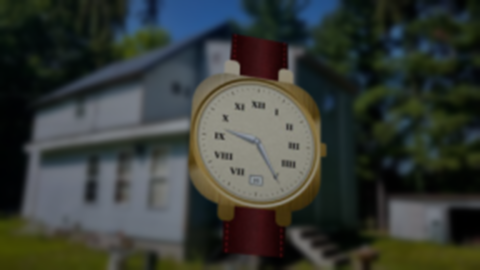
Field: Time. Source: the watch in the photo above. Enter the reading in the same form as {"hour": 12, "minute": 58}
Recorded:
{"hour": 9, "minute": 25}
